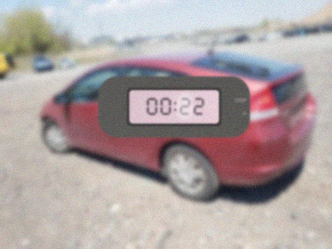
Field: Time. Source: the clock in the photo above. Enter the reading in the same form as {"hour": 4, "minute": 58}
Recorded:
{"hour": 0, "minute": 22}
